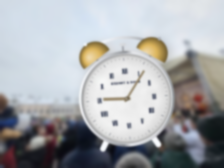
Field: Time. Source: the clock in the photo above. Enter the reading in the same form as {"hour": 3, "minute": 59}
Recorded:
{"hour": 9, "minute": 6}
